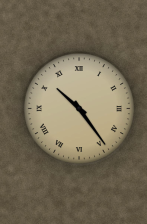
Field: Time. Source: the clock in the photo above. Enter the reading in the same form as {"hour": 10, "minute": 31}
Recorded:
{"hour": 10, "minute": 24}
